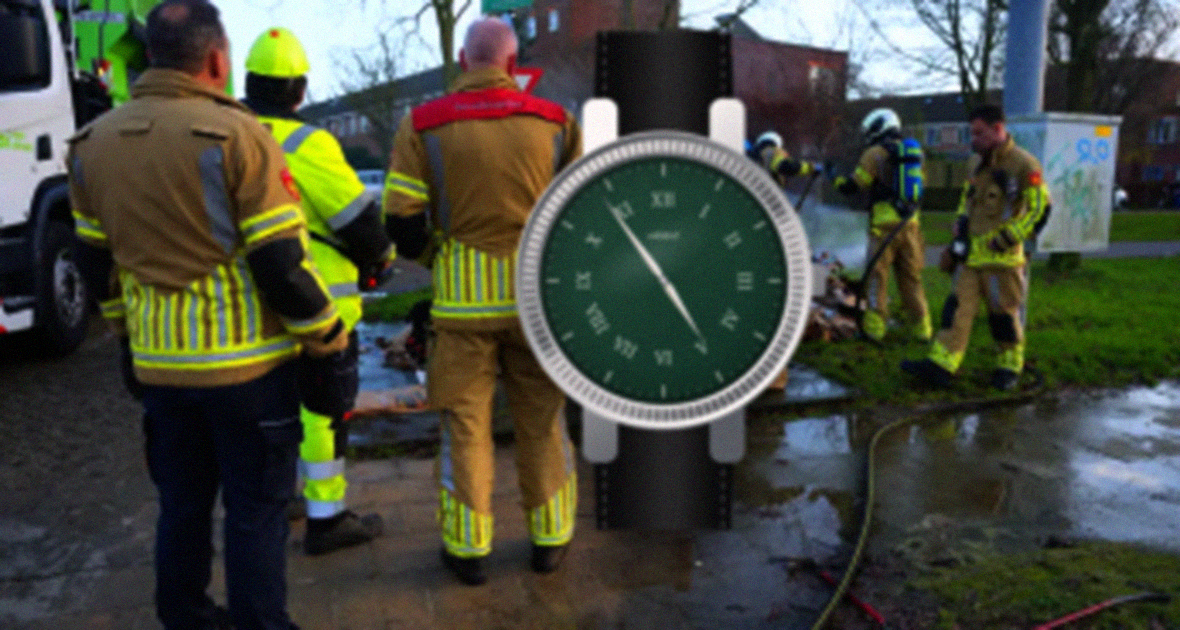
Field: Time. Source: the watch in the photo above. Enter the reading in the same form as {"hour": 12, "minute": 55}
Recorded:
{"hour": 4, "minute": 54}
